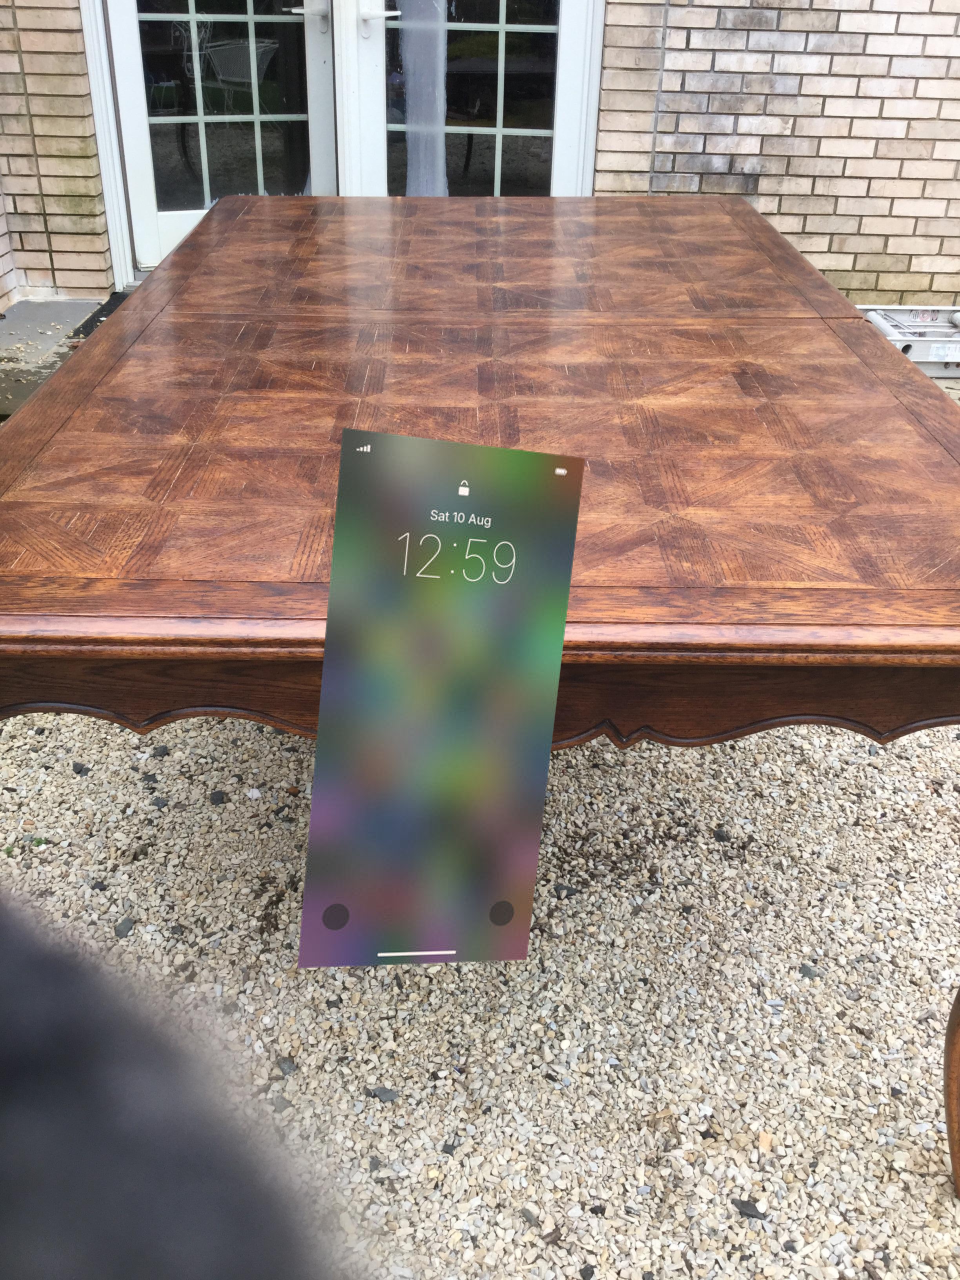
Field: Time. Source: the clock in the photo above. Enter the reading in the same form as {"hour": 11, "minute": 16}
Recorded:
{"hour": 12, "minute": 59}
